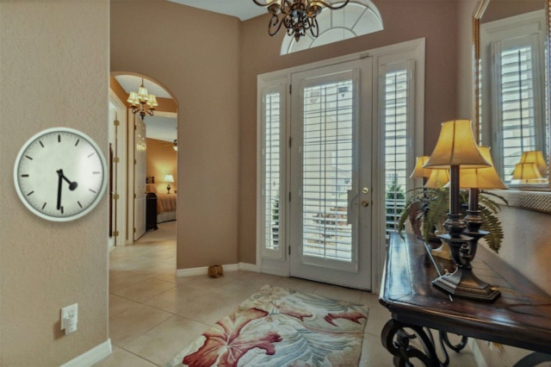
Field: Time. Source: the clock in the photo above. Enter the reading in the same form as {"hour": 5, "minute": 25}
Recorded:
{"hour": 4, "minute": 31}
